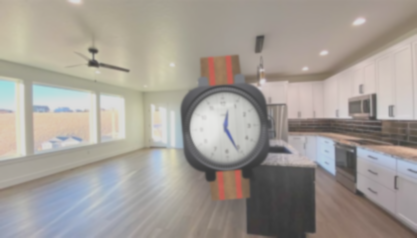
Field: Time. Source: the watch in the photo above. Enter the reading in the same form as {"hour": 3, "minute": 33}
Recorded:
{"hour": 12, "minute": 26}
